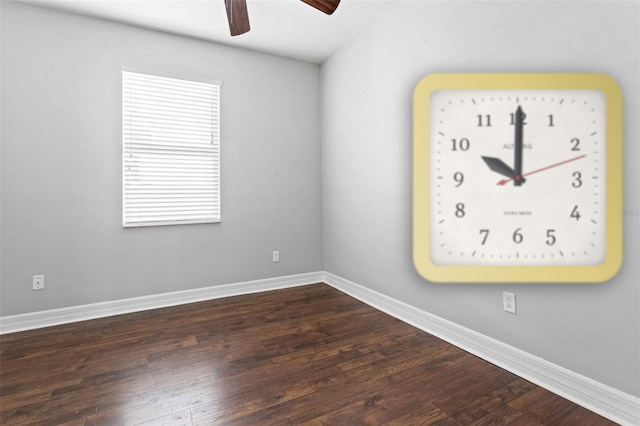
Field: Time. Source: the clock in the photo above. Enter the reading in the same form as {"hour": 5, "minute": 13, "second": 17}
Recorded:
{"hour": 10, "minute": 0, "second": 12}
